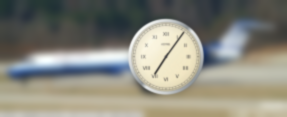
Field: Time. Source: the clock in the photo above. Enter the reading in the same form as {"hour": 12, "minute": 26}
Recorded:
{"hour": 7, "minute": 6}
